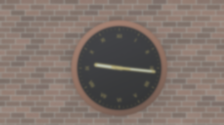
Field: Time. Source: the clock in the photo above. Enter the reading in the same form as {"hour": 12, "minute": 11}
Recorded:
{"hour": 9, "minute": 16}
